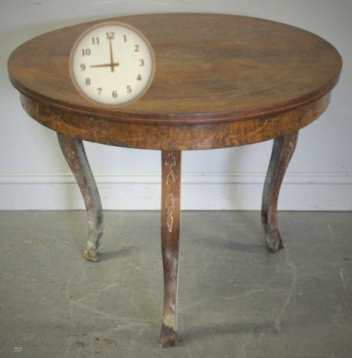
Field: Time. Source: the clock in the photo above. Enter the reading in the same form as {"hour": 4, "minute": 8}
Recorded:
{"hour": 9, "minute": 0}
